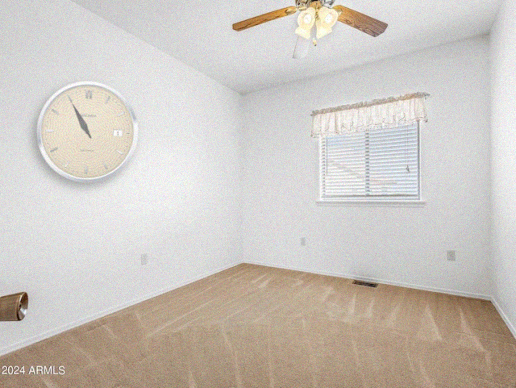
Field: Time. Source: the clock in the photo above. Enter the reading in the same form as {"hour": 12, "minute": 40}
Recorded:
{"hour": 10, "minute": 55}
